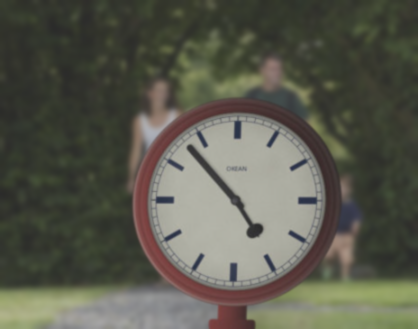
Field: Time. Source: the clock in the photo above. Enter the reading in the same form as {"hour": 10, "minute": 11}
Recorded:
{"hour": 4, "minute": 53}
